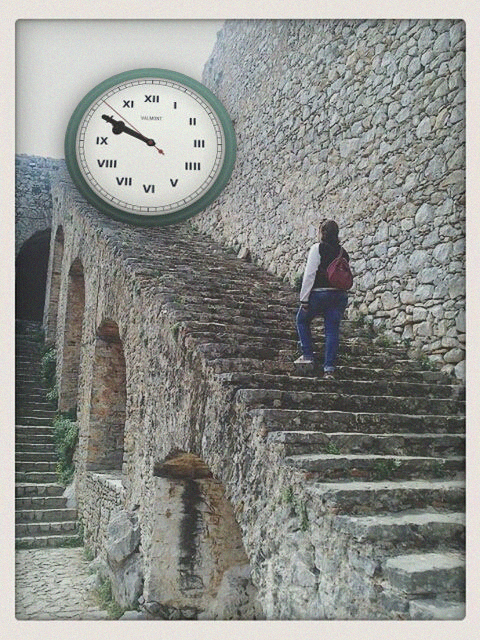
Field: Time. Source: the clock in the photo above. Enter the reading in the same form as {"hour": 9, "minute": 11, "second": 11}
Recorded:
{"hour": 9, "minute": 49, "second": 52}
